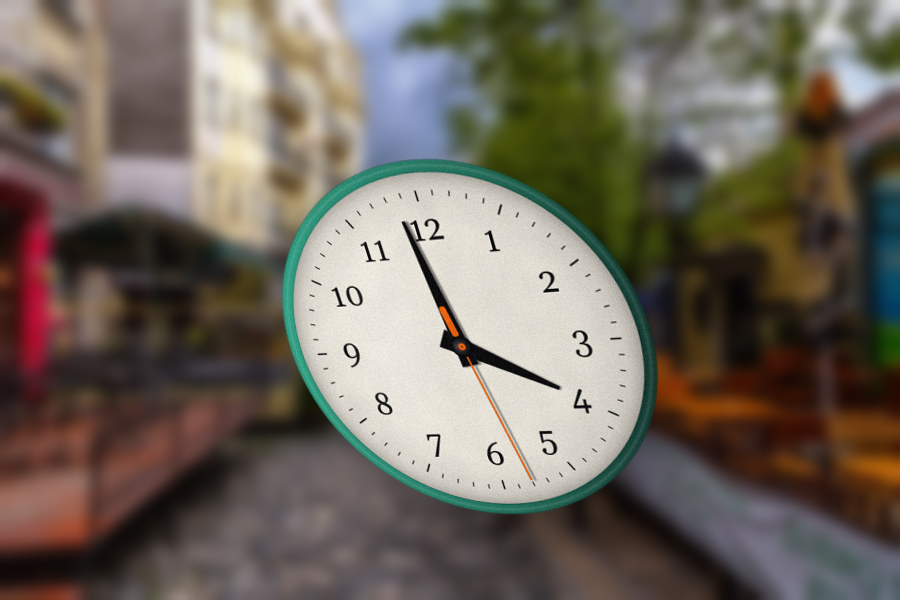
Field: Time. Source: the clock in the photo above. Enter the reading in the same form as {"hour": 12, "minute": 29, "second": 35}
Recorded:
{"hour": 3, "minute": 58, "second": 28}
